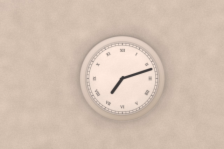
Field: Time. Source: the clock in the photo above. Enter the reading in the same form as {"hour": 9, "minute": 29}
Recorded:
{"hour": 7, "minute": 12}
